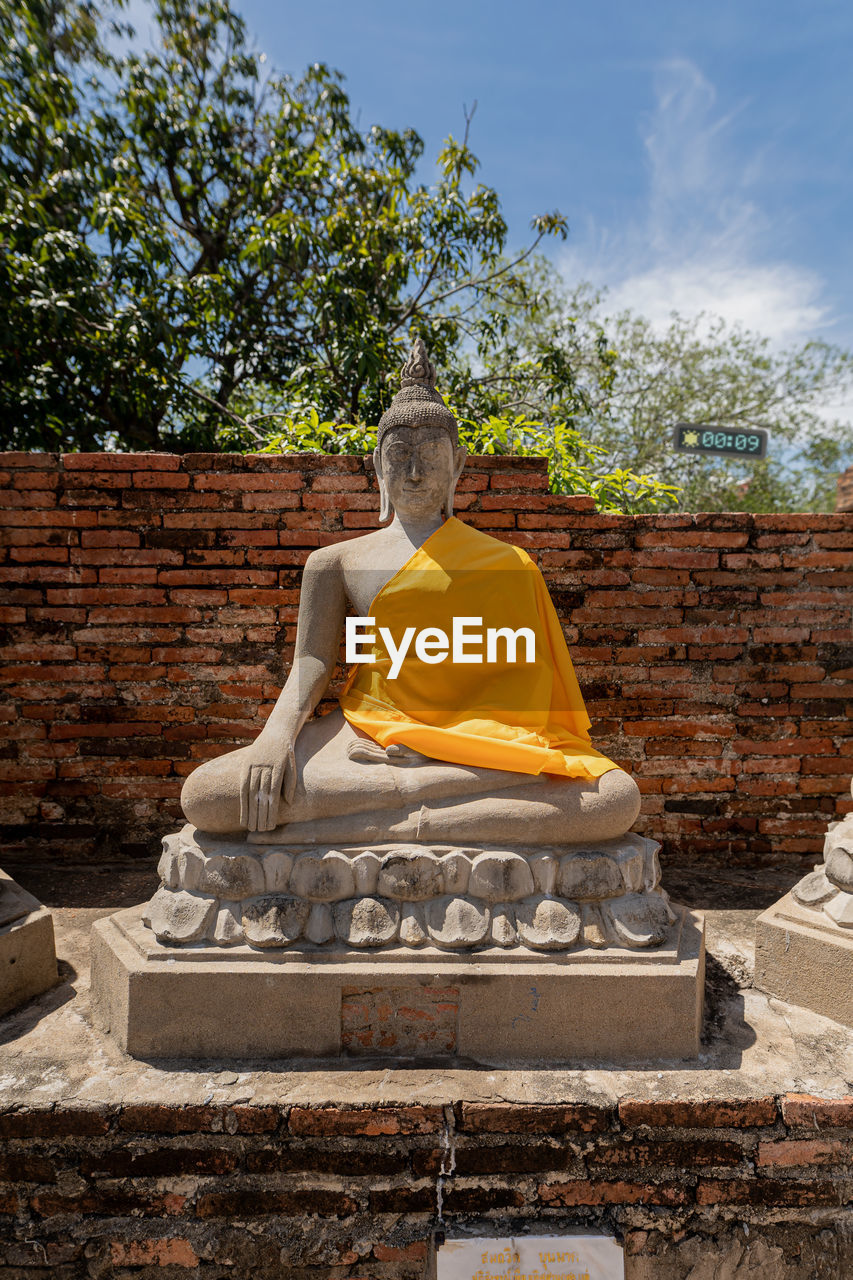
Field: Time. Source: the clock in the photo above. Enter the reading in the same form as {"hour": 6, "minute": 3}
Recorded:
{"hour": 0, "minute": 9}
